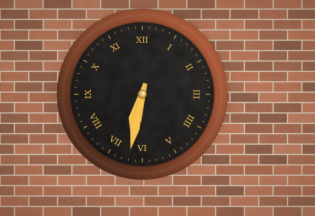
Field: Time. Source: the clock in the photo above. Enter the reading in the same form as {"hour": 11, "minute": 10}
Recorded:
{"hour": 6, "minute": 32}
